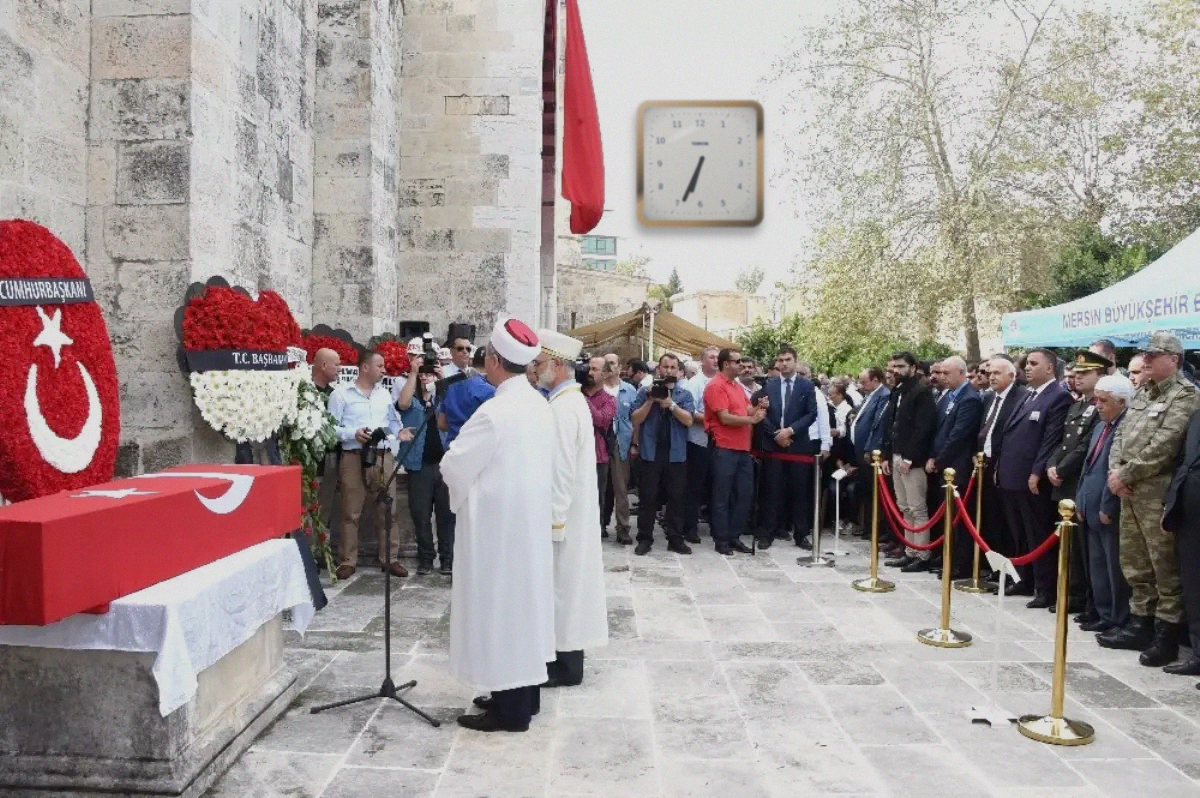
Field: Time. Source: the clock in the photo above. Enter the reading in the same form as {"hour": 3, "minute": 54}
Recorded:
{"hour": 6, "minute": 34}
